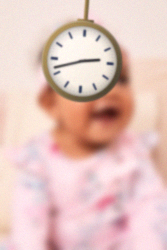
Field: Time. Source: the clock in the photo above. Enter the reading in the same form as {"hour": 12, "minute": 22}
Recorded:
{"hour": 2, "minute": 42}
